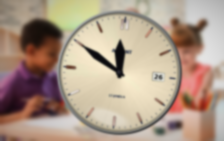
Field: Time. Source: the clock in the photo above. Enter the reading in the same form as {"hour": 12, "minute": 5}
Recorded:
{"hour": 11, "minute": 50}
